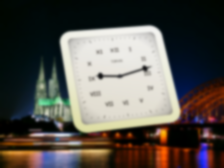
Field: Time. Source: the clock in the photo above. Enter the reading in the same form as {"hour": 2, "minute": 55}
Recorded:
{"hour": 9, "minute": 13}
